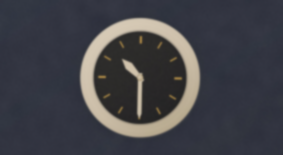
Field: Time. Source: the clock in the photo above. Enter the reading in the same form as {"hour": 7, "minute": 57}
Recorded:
{"hour": 10, "minute": 30}
